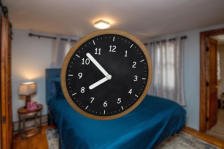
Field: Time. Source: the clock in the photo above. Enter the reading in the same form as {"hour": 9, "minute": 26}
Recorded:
{"hour": 7, "minute": 52}
